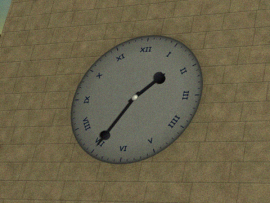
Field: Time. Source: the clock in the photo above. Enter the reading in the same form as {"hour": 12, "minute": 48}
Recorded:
{"hour": 1, "minute": 35}
